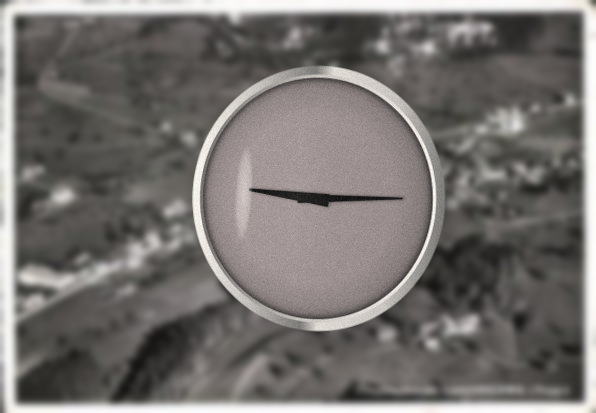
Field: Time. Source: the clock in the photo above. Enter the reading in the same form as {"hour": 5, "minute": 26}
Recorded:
{"hour": 9, "minute": 15}
